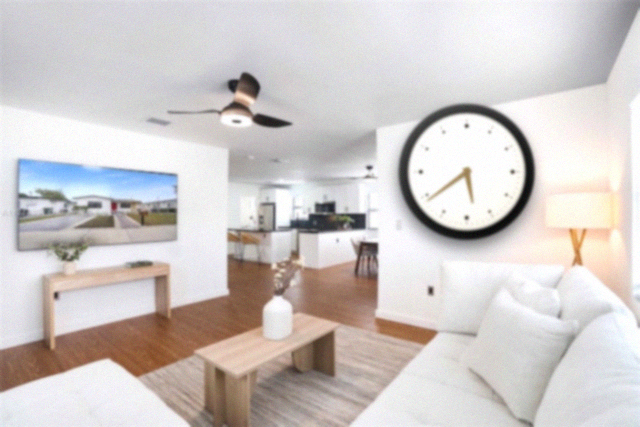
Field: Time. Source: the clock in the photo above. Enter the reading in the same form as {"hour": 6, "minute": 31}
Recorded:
{"hour": 5, "minute": 39}
